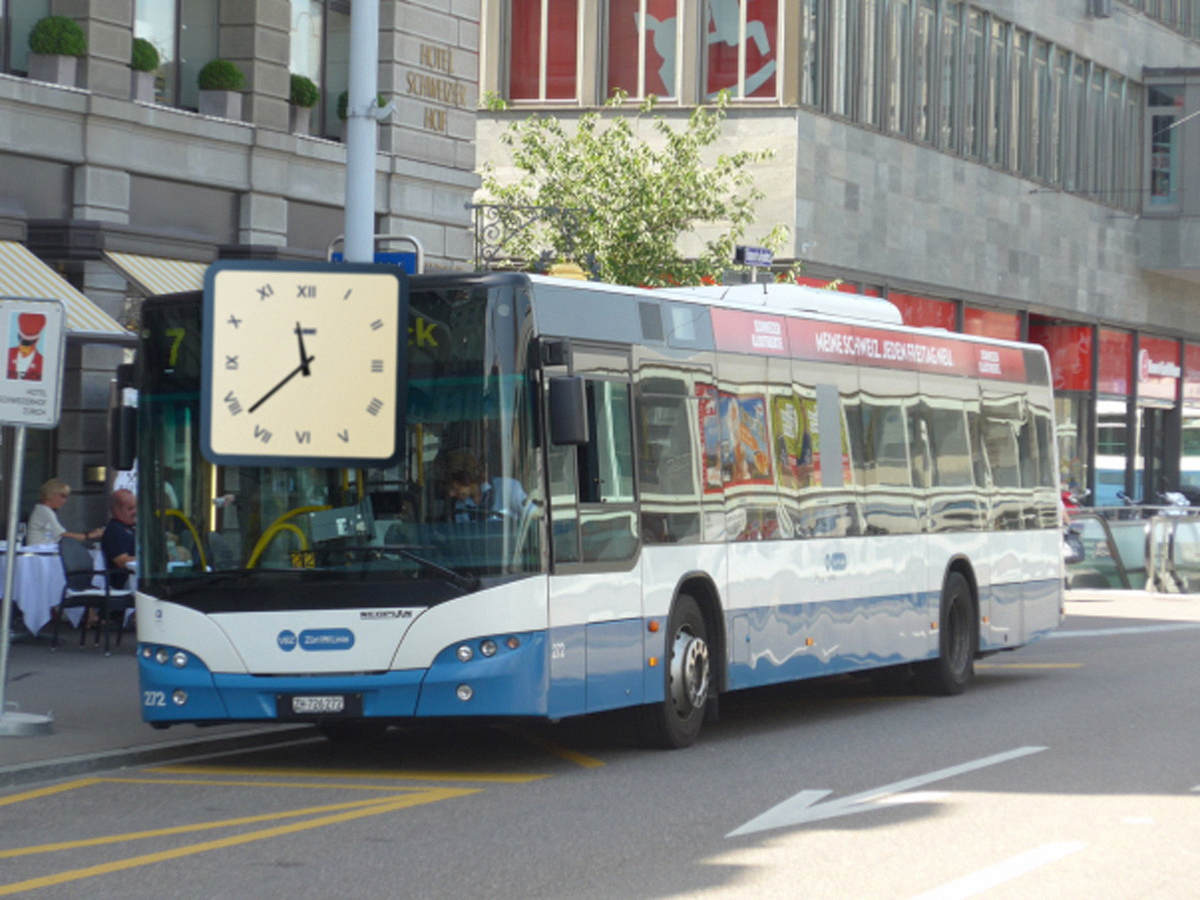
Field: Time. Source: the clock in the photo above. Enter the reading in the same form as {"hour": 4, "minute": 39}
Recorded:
{"hour": 11, "minute": 38}
